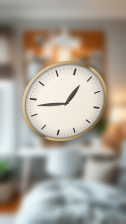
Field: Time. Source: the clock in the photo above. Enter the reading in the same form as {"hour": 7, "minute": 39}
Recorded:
{"hour": 12, "minute": 43}
